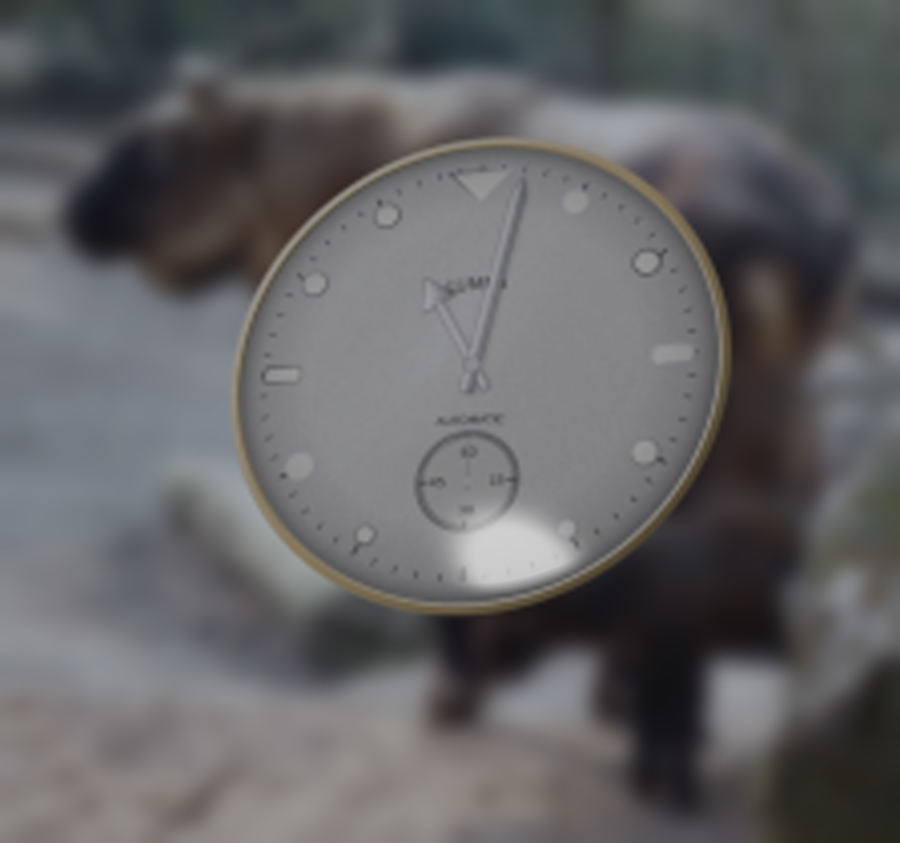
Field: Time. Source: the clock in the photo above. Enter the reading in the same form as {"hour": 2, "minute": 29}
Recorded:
{"hour": 11, "minute": 2}
